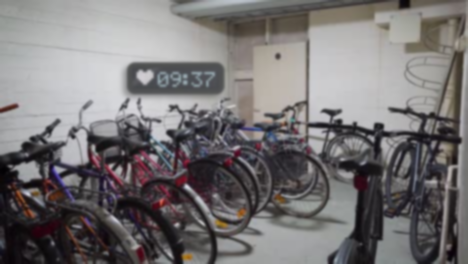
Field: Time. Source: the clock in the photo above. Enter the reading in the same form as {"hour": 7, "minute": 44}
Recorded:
{"hour": 9, "minute": 37}
